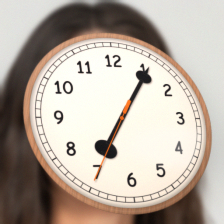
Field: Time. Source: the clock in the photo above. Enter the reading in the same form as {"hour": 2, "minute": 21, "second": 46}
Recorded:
{"hour": 7, "minute": 5, "second": 35}
